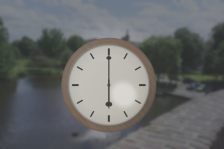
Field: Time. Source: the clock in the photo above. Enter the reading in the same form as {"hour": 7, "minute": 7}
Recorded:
{"hour": 6, "minute": 0}
